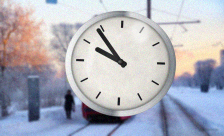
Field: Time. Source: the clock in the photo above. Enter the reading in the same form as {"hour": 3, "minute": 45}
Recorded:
{"hour": 9, "minute": 54}
